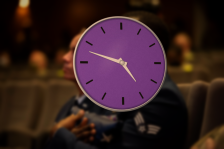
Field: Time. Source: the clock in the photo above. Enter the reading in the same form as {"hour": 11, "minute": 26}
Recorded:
{"hour": 4, "minute": 48}
